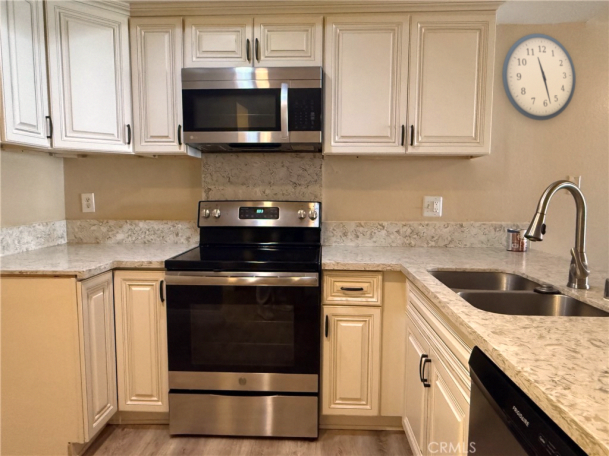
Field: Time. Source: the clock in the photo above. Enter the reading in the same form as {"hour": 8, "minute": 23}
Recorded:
{"hour": 11, "minute": 28}
